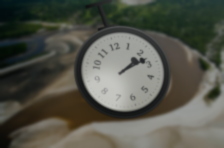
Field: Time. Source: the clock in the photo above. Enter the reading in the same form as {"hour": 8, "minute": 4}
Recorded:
{"hour": 2, "minute": 13}
